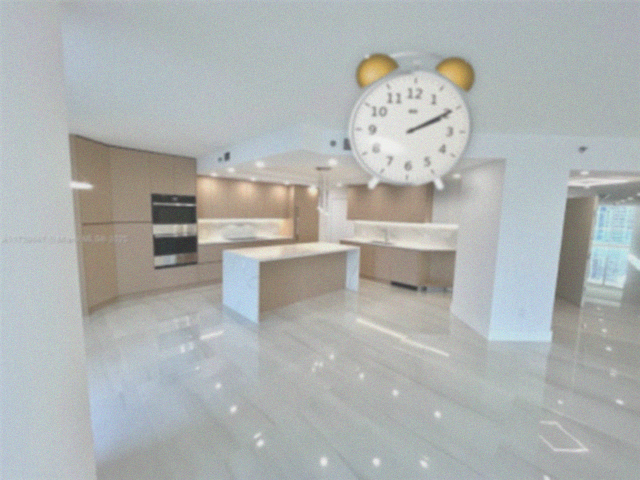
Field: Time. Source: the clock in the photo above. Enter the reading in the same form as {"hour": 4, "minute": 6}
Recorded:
{"hour": 2, "minute": 10}
